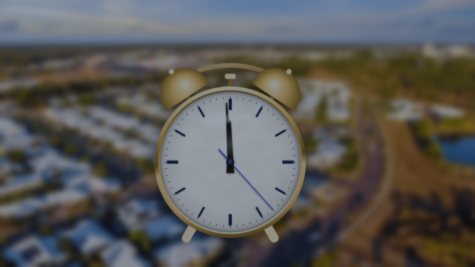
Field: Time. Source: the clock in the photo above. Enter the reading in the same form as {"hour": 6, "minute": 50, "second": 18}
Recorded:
{"hour": 11, "minute": 59, "second": 23}
